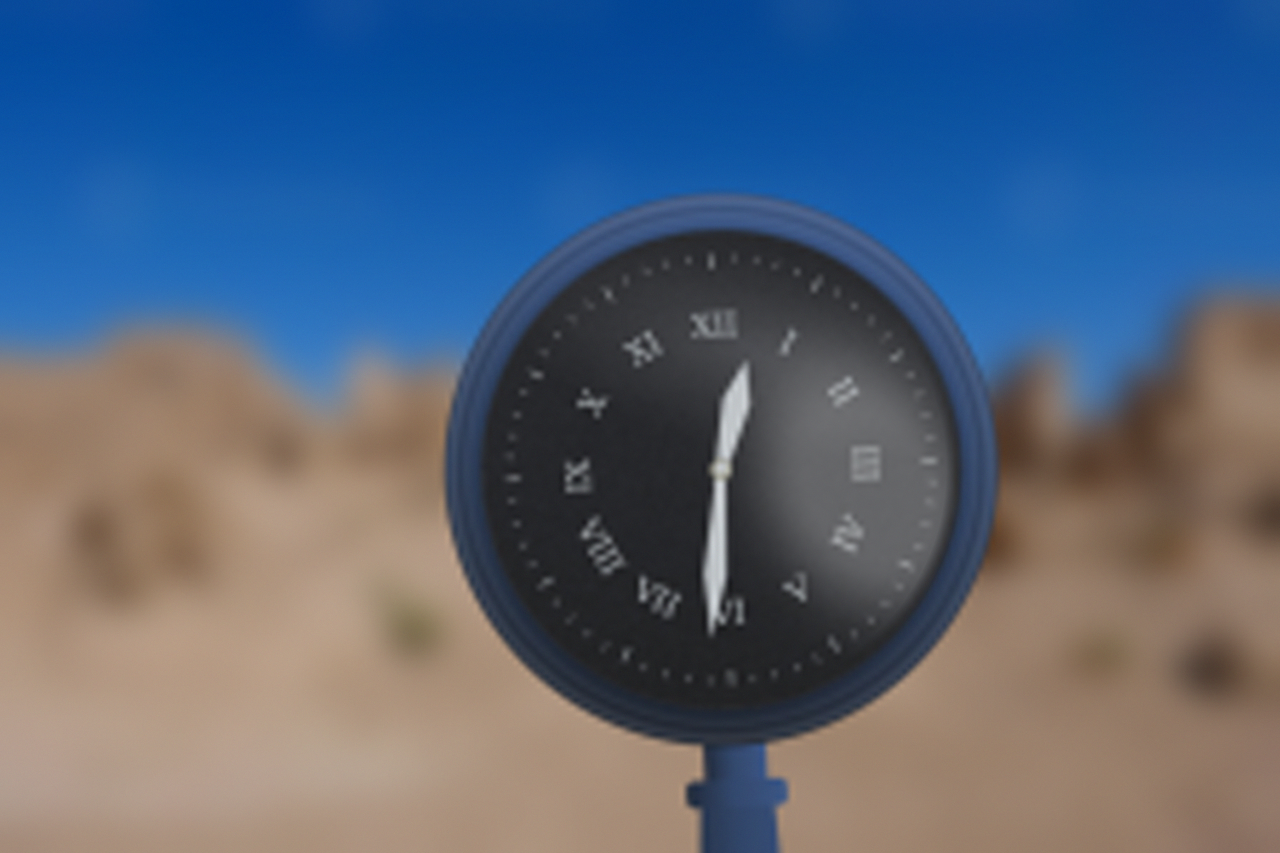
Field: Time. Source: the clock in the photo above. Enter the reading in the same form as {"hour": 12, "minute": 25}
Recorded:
{"hour": 12, "minute": 31}
